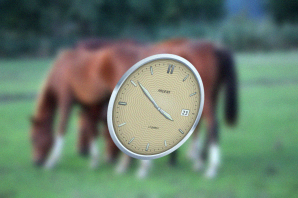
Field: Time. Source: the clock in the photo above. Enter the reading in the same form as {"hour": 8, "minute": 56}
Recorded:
{"hour": 3, "minute": 51}
